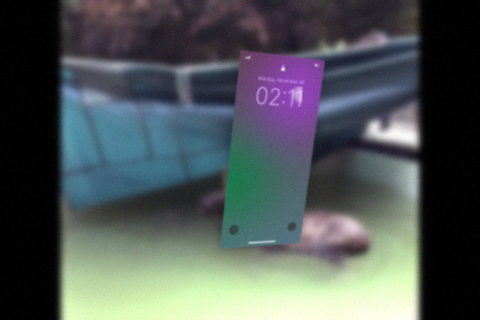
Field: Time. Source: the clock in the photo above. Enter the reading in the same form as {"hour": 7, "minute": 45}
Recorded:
{"hour": 2, "minute": 11}
